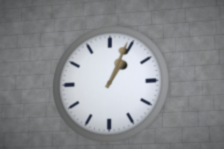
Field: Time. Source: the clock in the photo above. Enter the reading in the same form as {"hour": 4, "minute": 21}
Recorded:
{"hour": 1, "minute": 4}
